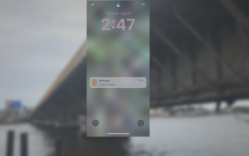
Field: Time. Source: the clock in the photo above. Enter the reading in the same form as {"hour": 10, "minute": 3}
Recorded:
{"hour": 2, "minute": 47}
